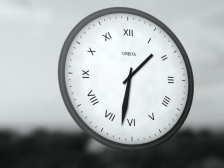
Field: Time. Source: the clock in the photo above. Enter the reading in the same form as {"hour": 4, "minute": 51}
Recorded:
{"hour": 1, "minute": 32}
